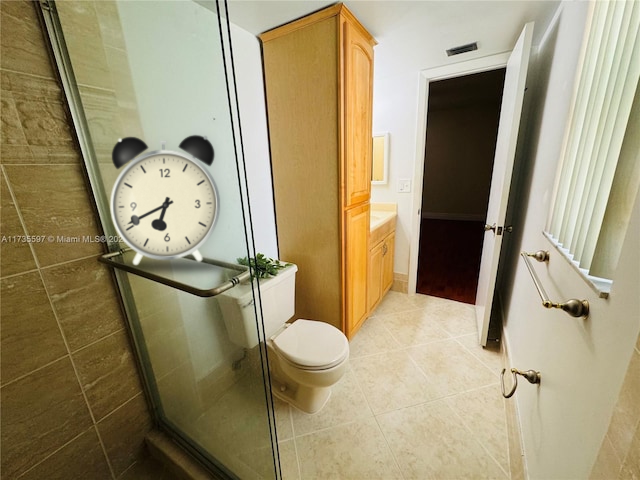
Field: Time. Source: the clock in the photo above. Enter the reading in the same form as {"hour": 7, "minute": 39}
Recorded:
{"hour": 6, "minute": 41}
